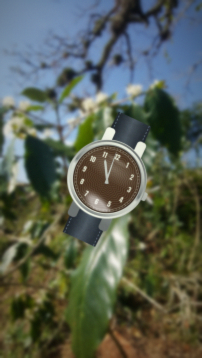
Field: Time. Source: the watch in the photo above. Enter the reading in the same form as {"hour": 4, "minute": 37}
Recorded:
{"hour": 10, "minute": 59}
